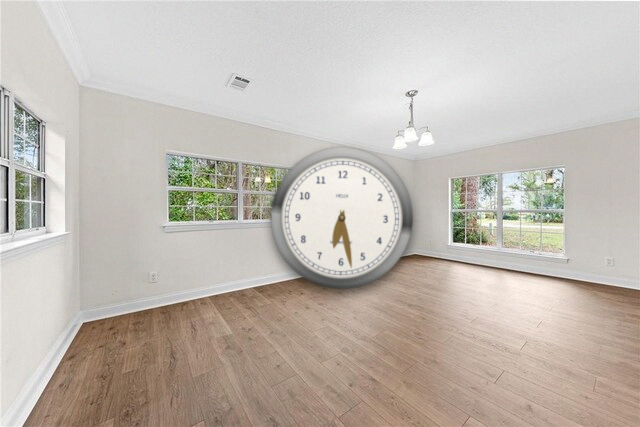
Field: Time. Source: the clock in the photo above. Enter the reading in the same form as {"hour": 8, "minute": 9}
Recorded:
{"hour": 6, "minute": 28}
